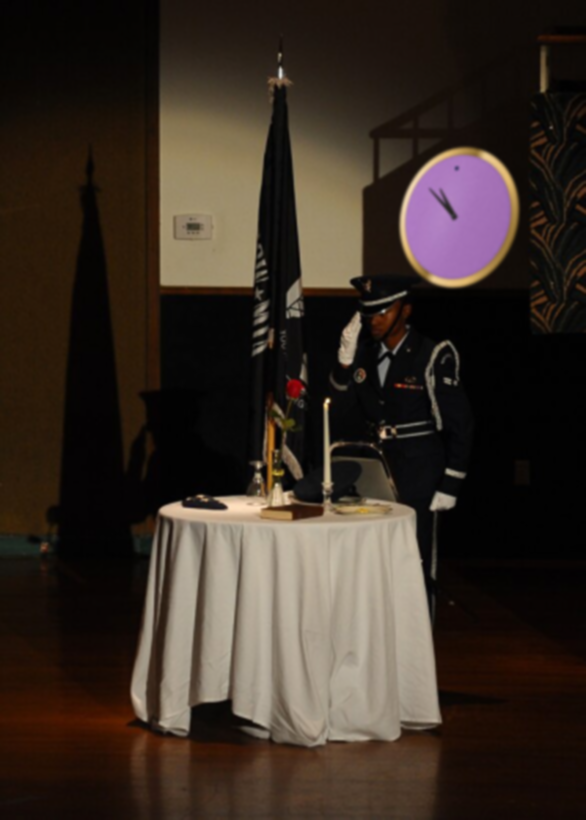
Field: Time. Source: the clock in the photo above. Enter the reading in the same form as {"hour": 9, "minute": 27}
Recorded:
{"hour": 10, "minute": 52}
